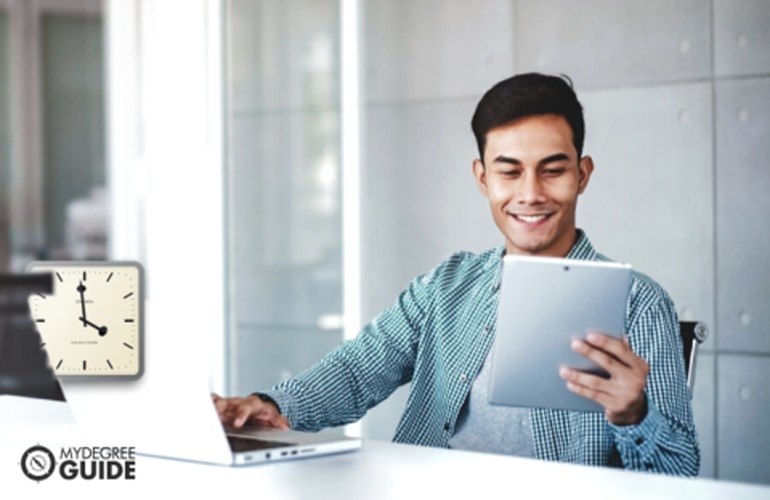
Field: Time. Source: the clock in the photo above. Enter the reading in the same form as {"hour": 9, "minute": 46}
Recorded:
{"hour": 3, "minute": 59}
